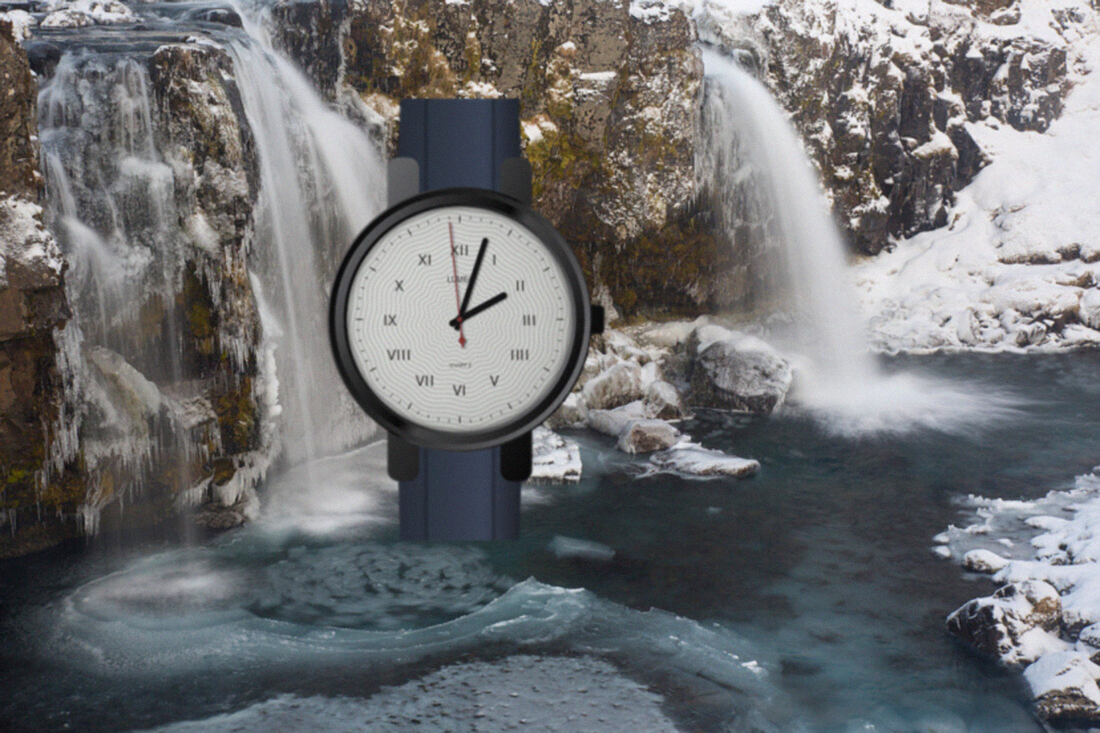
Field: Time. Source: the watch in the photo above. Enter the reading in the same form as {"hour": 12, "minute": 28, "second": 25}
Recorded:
{"hour": 2, "minute": 2, "second": 59}
